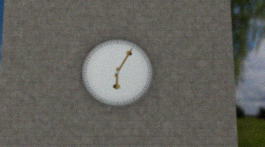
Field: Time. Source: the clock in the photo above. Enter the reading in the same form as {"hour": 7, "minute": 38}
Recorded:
{"hour": 6, "minute": 5}
